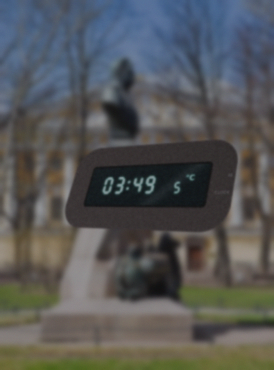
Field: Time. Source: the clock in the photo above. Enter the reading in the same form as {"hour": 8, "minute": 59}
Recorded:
{"hour": 3, "minute": 49}
